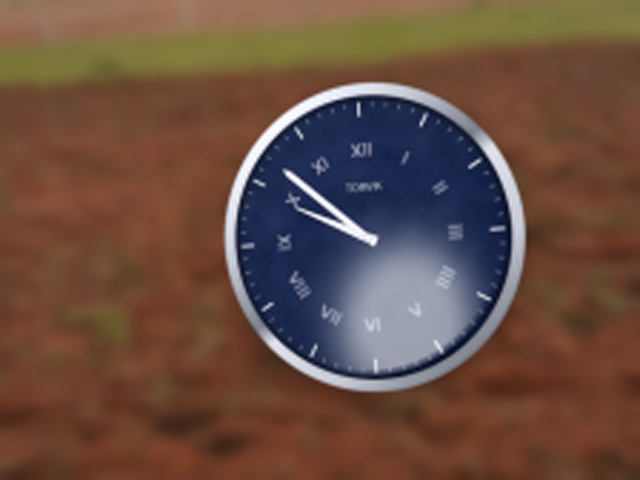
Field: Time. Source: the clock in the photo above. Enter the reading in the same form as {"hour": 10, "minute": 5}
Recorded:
{"hour": 9, "minute": 52}
